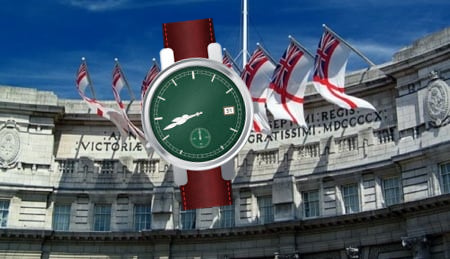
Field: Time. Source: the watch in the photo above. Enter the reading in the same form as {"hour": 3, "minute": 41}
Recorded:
{"hour": 8, "minute": 42}
